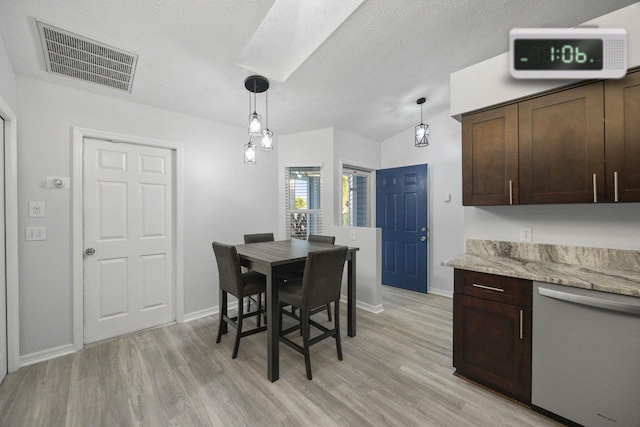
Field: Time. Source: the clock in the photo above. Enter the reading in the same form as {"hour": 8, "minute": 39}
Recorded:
{"hour": 1, "minute": 6}
